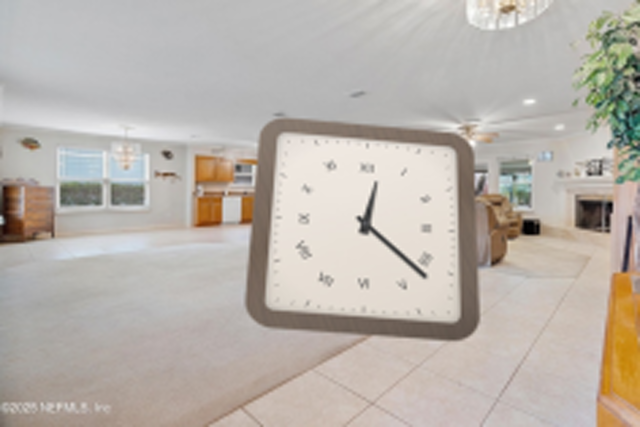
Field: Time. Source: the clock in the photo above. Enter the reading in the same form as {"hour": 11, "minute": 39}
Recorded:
{"hour": 12, "minute": 22}
